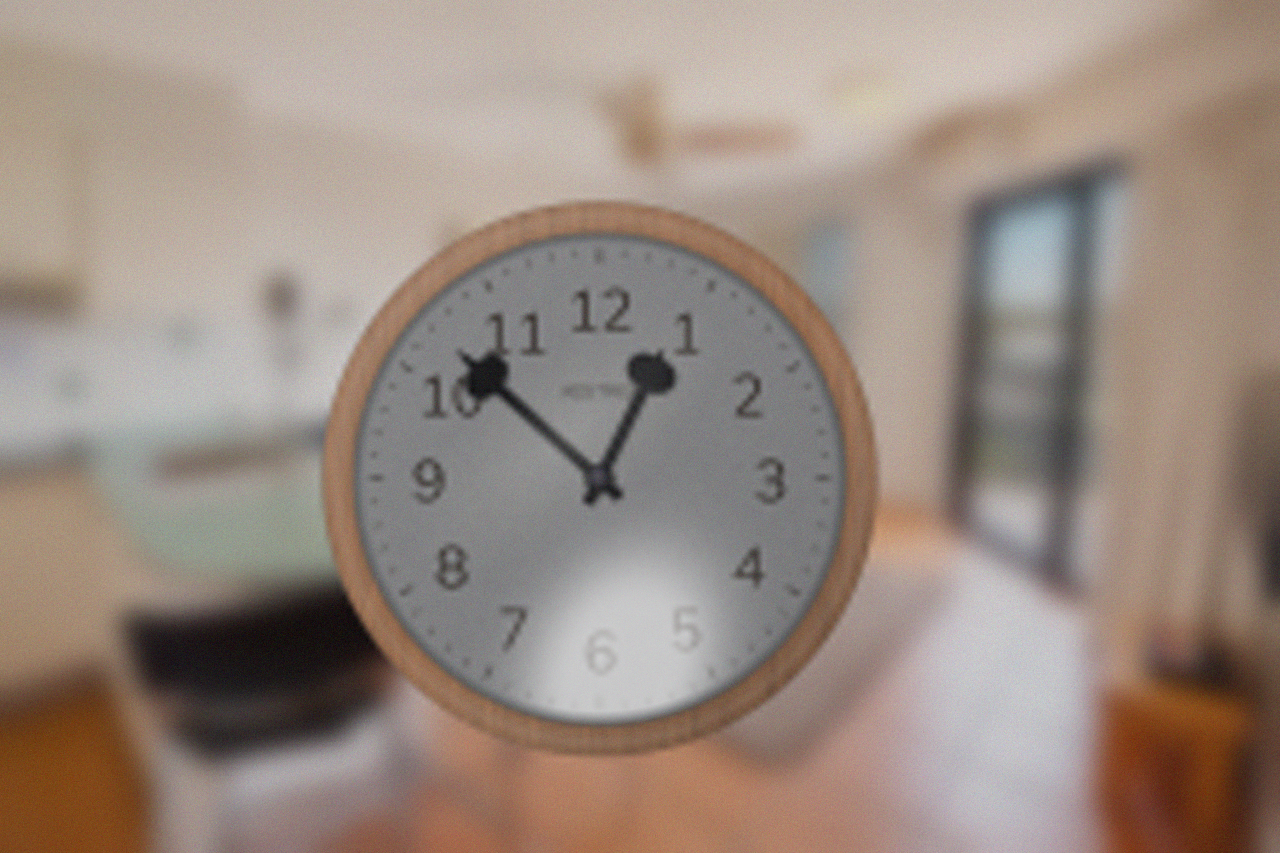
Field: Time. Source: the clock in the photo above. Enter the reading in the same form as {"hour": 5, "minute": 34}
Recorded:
{"hour": 12, "minute": 52}
